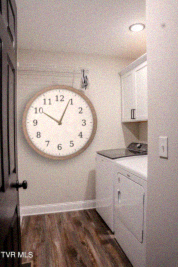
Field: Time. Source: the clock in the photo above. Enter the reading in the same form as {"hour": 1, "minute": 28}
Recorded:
{"hour": 10, "minute": 4}
